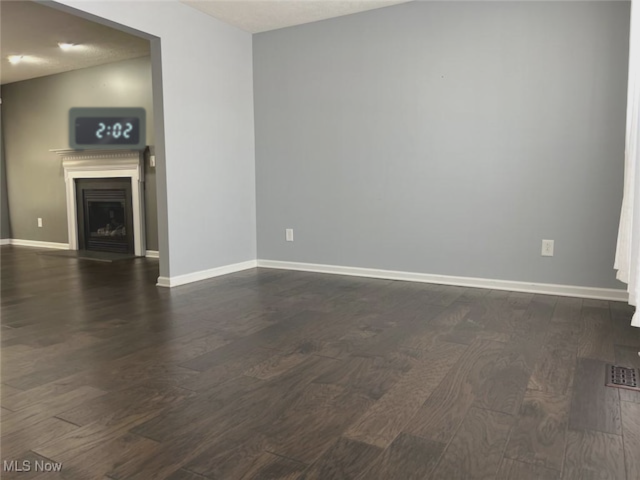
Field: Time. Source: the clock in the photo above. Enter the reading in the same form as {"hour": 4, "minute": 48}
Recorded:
{"hour": 2, "minute": 2}
